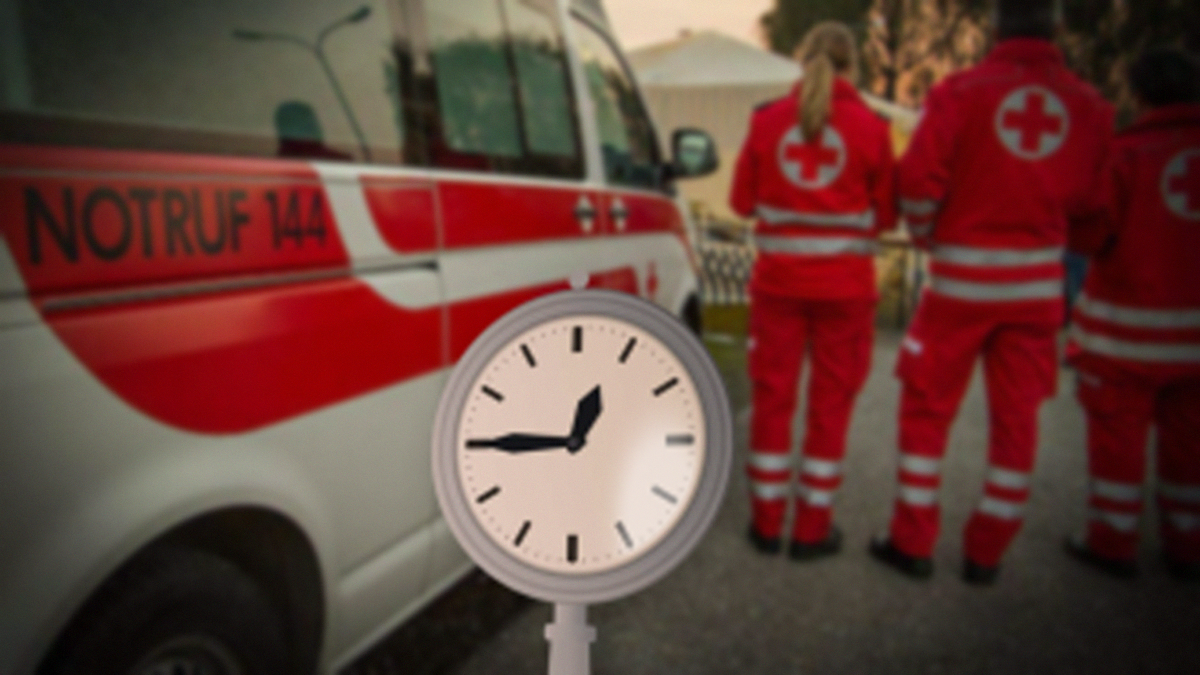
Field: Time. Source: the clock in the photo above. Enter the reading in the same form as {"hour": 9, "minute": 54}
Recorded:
{"hour": 12, "minute": 45}
